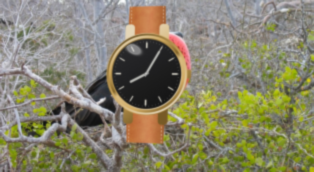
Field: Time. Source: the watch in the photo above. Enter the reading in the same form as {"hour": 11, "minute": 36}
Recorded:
{"hour": 8, "minute": 5}
